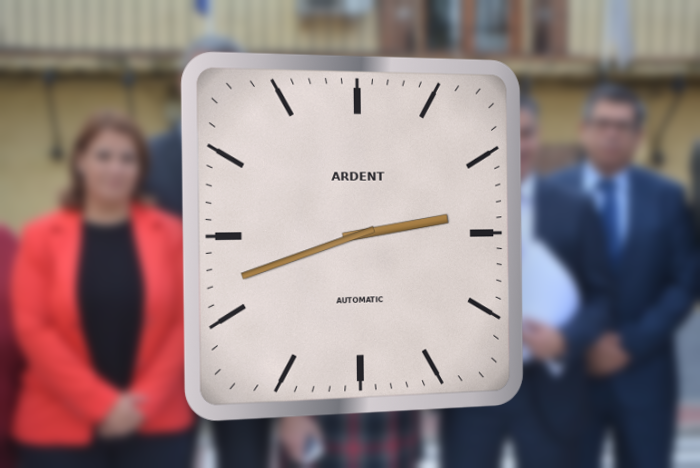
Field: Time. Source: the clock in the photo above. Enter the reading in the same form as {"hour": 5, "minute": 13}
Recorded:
{"hour": 2, "minute": 42}
